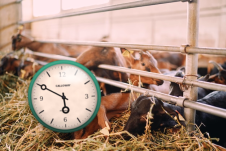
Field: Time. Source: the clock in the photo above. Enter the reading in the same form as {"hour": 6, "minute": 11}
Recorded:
{"hour": 5, "minute": 50}
